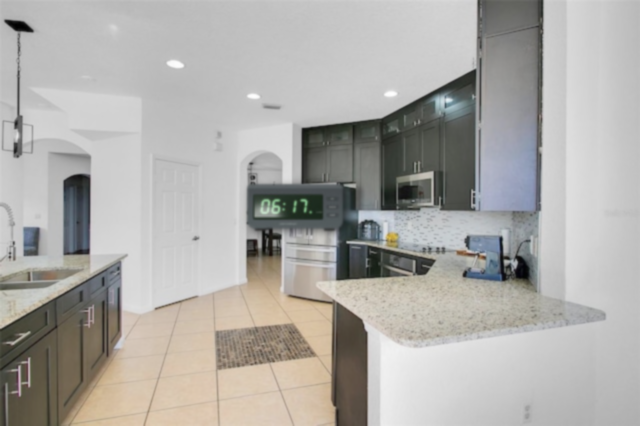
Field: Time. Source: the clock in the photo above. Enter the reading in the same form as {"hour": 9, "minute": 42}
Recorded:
{"hour": 6, "minute": 17}
